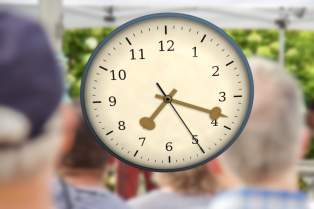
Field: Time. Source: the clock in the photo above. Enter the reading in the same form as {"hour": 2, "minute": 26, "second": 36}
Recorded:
{"hour": 7, "minute": 18, "second": 25}
